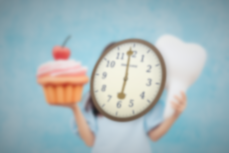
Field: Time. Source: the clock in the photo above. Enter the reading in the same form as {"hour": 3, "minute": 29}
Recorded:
{"hour": 5, "minute": 59}
